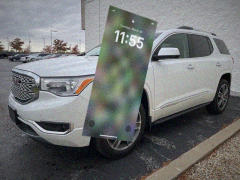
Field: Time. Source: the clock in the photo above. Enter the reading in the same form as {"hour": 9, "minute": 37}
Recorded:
{"hour": 11, "minute": 55}
